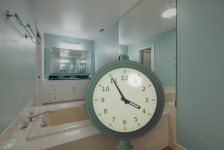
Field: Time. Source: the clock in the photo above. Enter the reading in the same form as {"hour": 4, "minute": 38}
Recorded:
{"hour": 3, "minute": 55}
